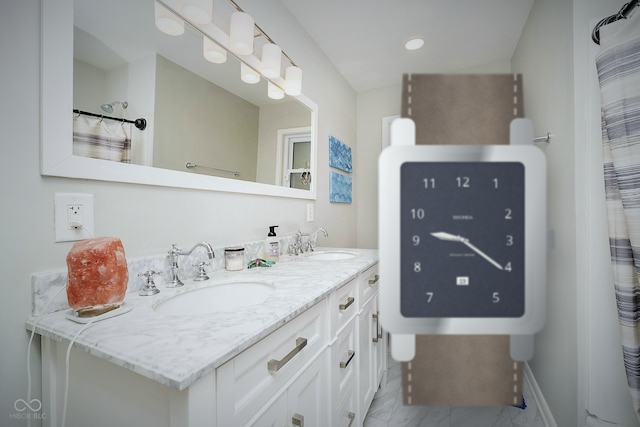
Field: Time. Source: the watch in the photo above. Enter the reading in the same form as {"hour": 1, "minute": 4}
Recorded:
{"hour": 9, "minute": 21}
